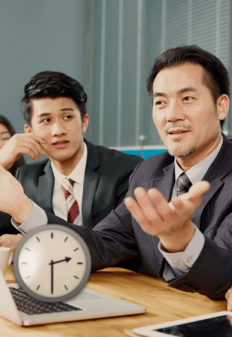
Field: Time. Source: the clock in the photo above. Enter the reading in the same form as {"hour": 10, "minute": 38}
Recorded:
{"hour": 2, "minute": 30}
